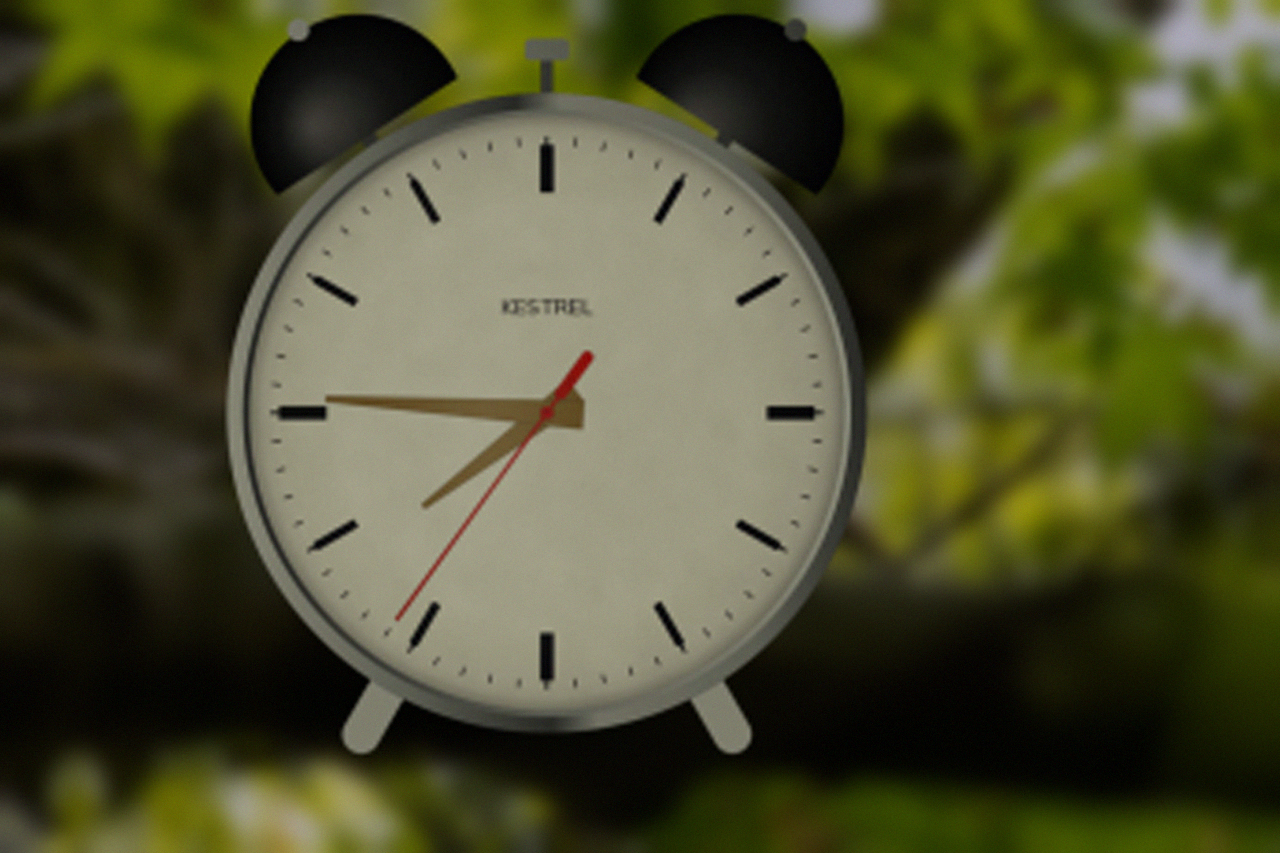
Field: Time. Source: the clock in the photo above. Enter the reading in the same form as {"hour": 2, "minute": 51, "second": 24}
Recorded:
{"hour": 7, "minute": 45, "second": 36}
